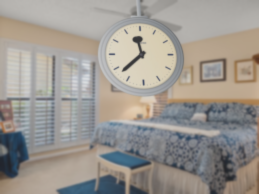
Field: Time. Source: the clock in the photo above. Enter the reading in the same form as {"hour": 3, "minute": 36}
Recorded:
{"hour": 11, "minute": 38}
